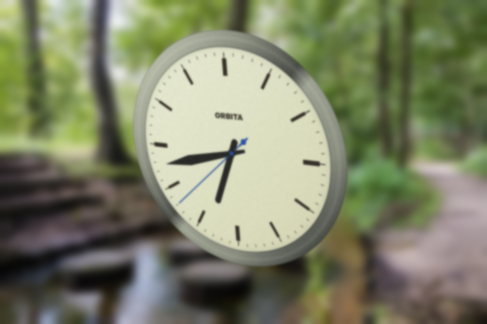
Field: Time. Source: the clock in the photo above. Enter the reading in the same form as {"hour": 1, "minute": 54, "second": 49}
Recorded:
{"hour": 6, "minute": 42, "second": 38}
